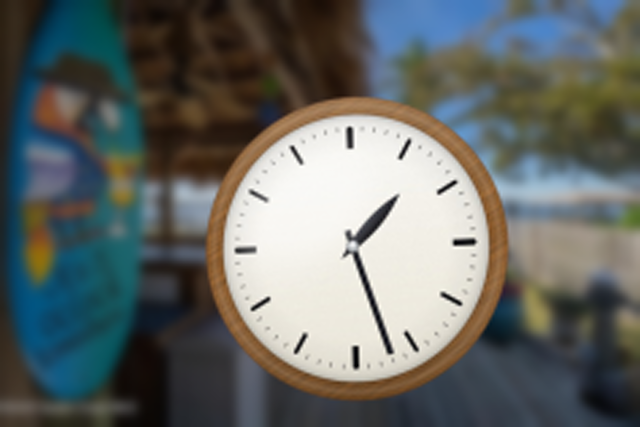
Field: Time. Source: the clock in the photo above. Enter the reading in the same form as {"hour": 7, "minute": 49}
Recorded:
{"hour": 1, "minute": 27}
